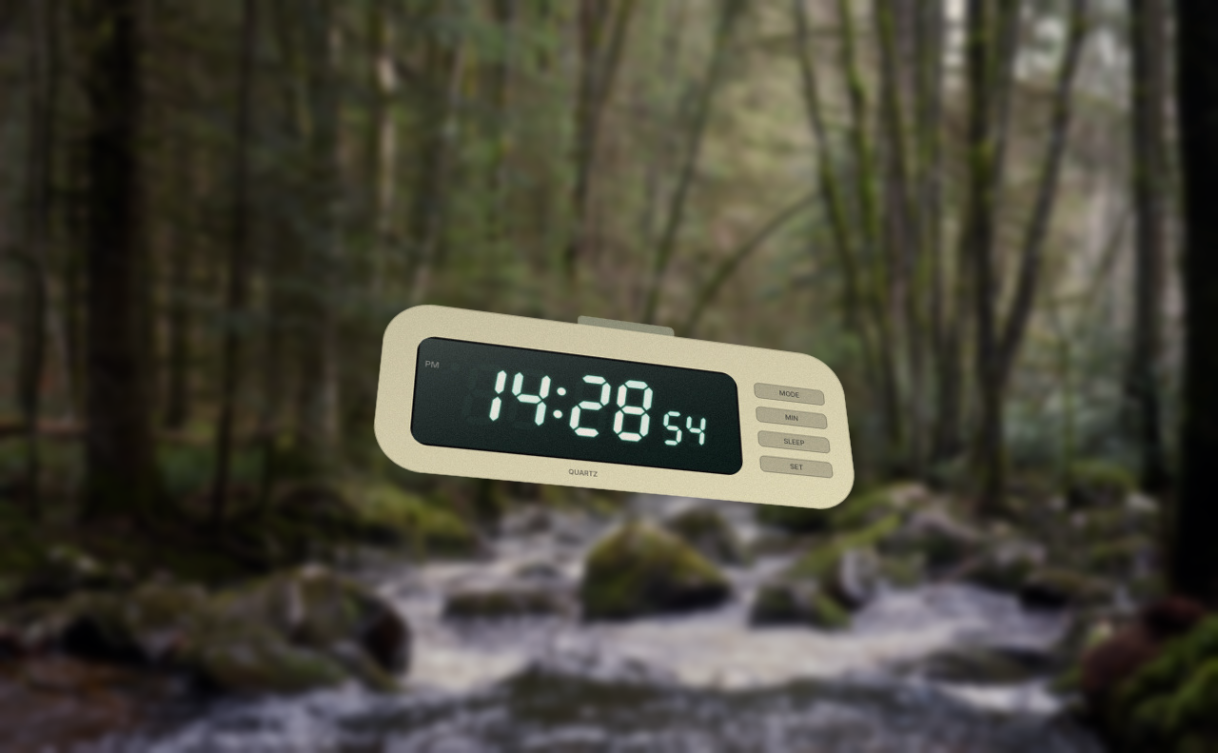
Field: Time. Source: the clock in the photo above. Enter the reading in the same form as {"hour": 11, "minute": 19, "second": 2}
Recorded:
{"hour": 14, "minute": 28, "second": 54}
